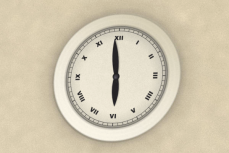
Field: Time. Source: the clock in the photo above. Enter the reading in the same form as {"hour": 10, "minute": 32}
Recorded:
{"hour": 5, "minute": 59}
